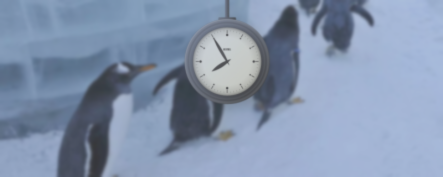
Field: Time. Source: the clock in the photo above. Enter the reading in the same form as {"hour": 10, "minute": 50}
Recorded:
{"hour": 7, "minute": 55}
